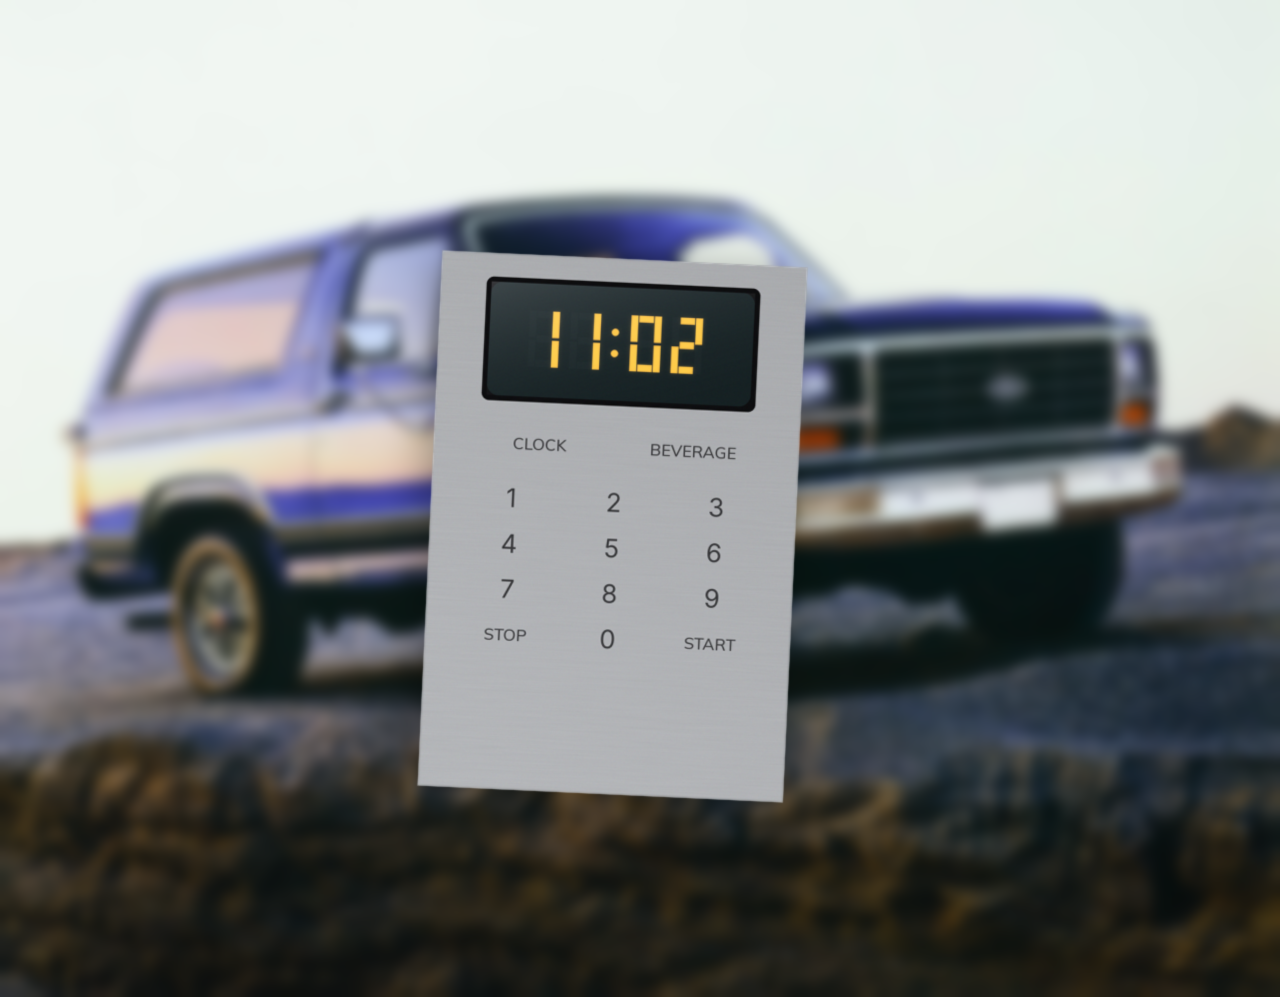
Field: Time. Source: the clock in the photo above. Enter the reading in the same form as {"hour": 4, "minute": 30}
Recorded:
{"hour": 11, "minute": 2}
